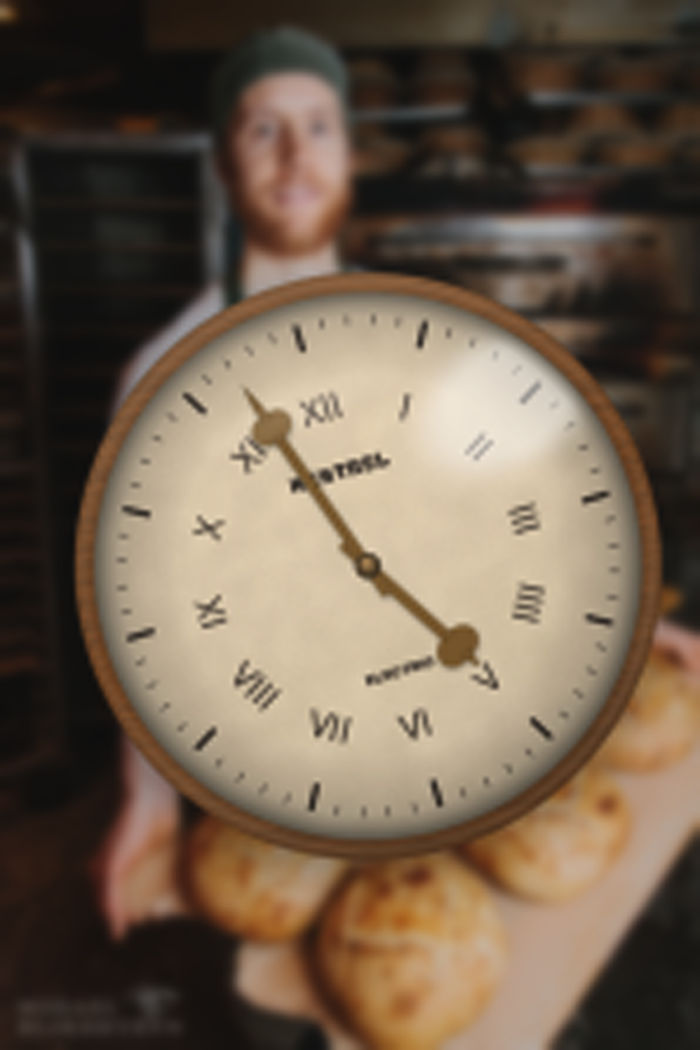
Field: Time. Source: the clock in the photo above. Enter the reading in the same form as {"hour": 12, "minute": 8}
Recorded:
{"hour": 4, "minute": 57}
